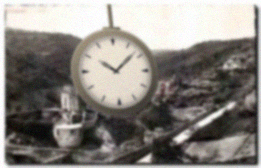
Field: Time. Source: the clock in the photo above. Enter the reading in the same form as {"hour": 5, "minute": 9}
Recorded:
{"hour": 10, "minute": 8}
